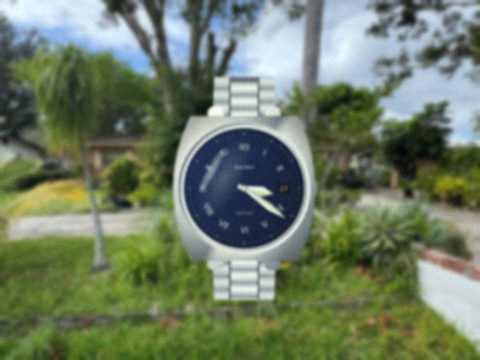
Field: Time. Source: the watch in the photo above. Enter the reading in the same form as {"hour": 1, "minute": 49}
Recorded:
{"hour": 3, "minute": 21}
